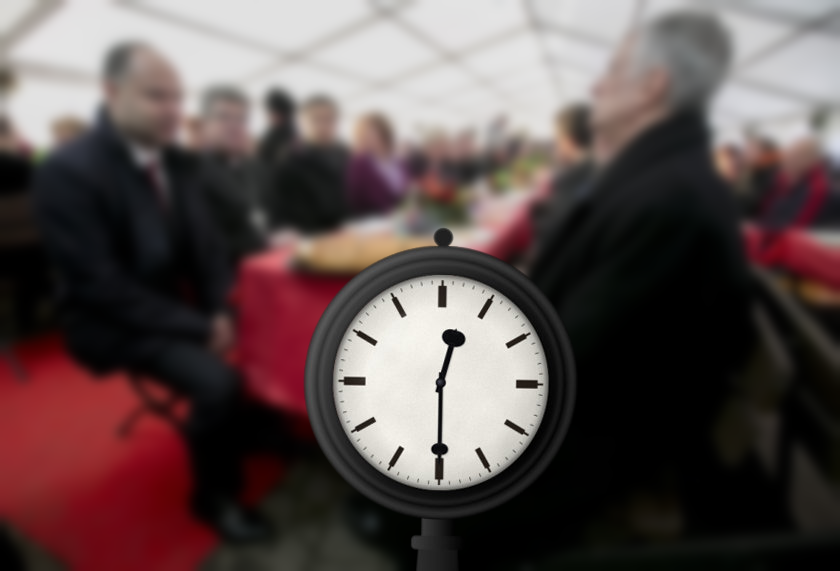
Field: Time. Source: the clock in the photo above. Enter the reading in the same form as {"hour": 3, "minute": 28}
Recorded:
{"hour": 12, "minute": 30}
